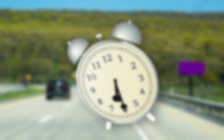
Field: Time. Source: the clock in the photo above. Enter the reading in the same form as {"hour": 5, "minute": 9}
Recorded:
{"hour": 6, "minute": 30}
